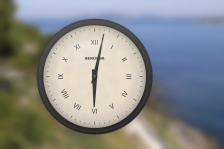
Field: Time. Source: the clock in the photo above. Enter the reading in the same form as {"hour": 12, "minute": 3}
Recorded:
{"hour": 6, "minute": 2}
